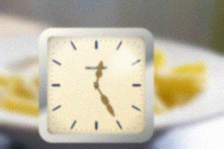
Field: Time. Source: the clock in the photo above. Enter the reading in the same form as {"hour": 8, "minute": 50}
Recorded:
{"hour": 12, "minute": 25}
